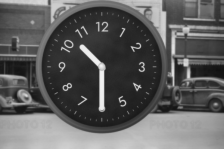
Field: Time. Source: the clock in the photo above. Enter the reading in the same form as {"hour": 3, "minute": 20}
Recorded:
{"hour": 10, "minute": 30}
